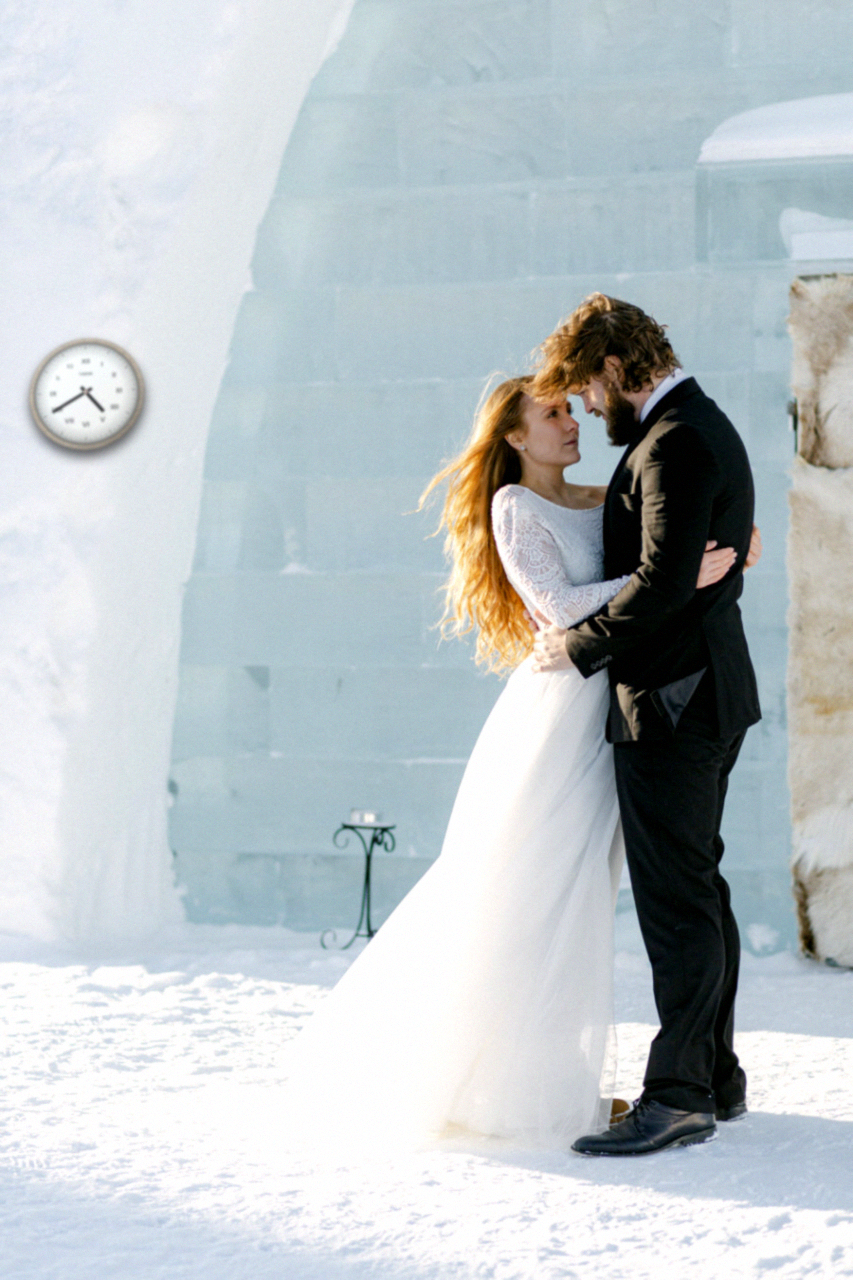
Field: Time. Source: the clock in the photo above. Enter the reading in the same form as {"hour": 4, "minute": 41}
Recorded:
{"hour": 4, "minute": 40}
